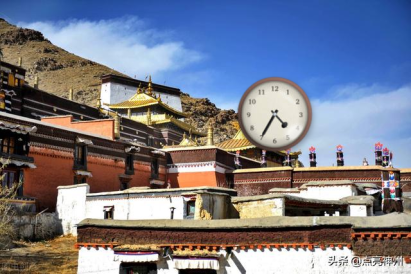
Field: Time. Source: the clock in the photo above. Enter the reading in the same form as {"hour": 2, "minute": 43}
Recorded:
{"hour": 4, "minute": 35}
